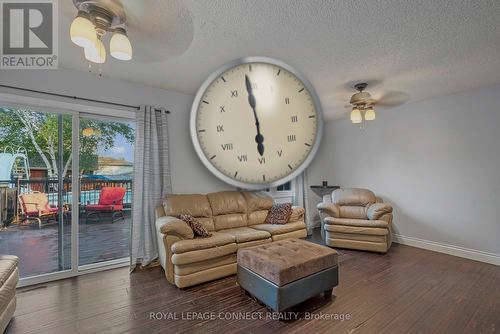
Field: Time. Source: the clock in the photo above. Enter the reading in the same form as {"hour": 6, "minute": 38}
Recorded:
{"hour": 5, "minute": 59}
